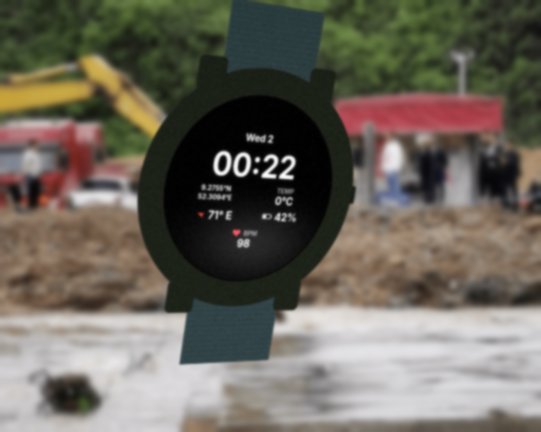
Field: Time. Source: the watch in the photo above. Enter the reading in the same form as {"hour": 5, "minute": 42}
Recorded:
{"hour": 0, "minute": 22}
